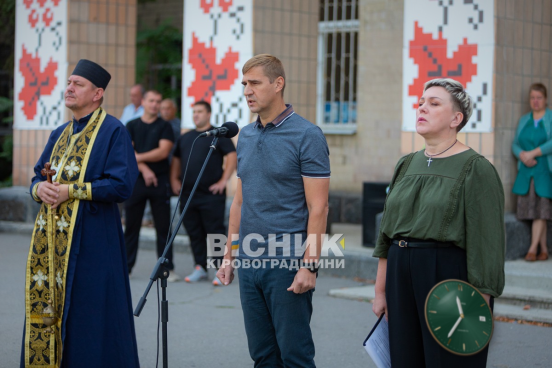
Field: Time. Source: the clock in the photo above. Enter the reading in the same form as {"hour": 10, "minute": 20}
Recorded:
{"hour": 11, "minute": 36}
